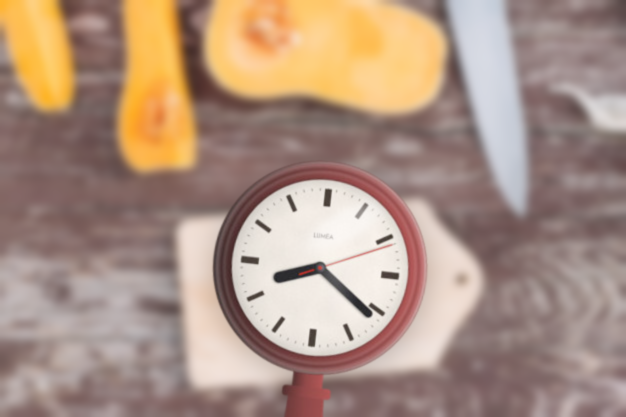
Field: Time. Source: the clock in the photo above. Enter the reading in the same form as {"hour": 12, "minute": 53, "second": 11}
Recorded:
{"hour": 8, "minute": 21, "second": 11}
